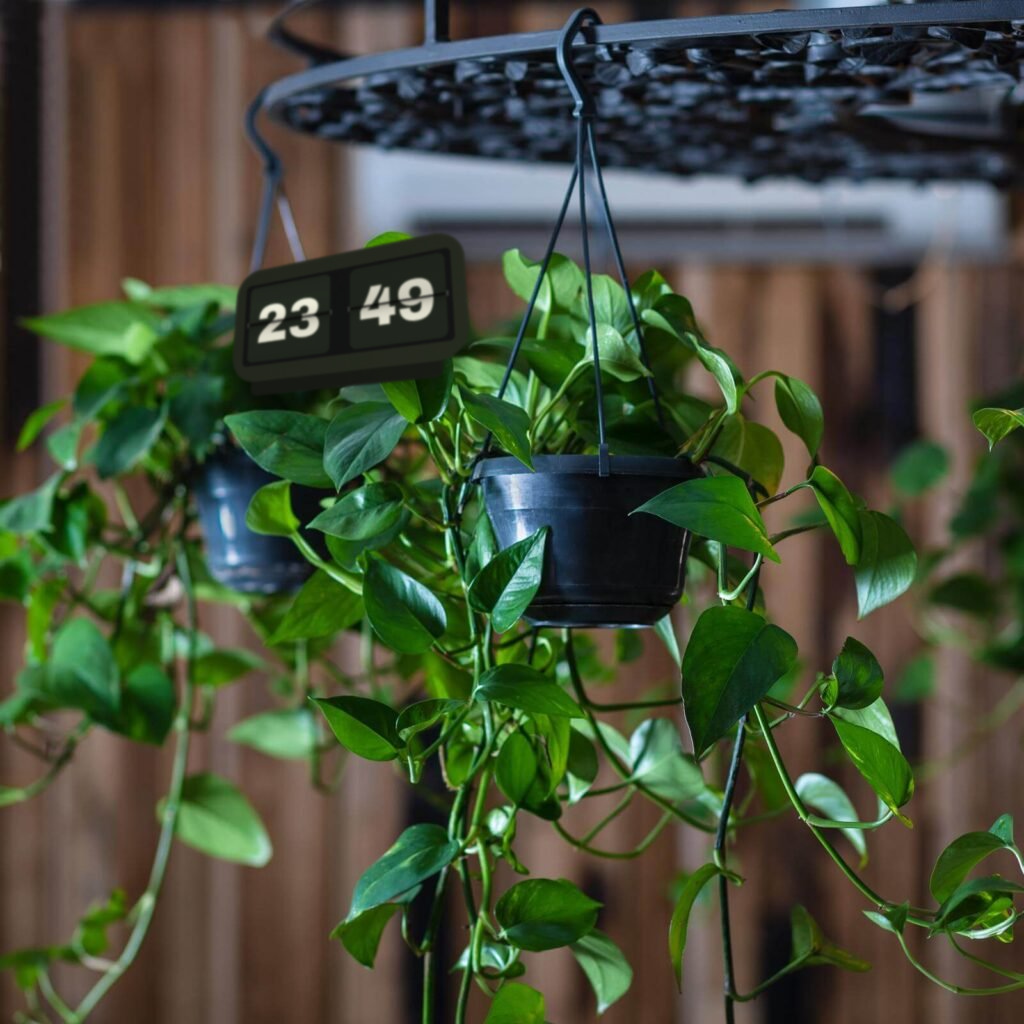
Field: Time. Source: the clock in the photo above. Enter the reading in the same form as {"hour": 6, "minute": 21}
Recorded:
{"hour": 23, "minute": 49}
